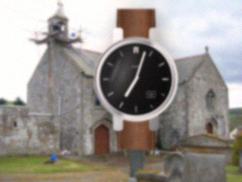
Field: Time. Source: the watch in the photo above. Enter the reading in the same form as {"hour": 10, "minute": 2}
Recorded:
{"hour": 7, "minute": 3}
